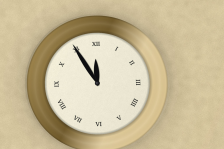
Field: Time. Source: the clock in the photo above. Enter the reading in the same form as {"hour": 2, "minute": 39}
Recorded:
{"hour": 11, "minute": 55}
